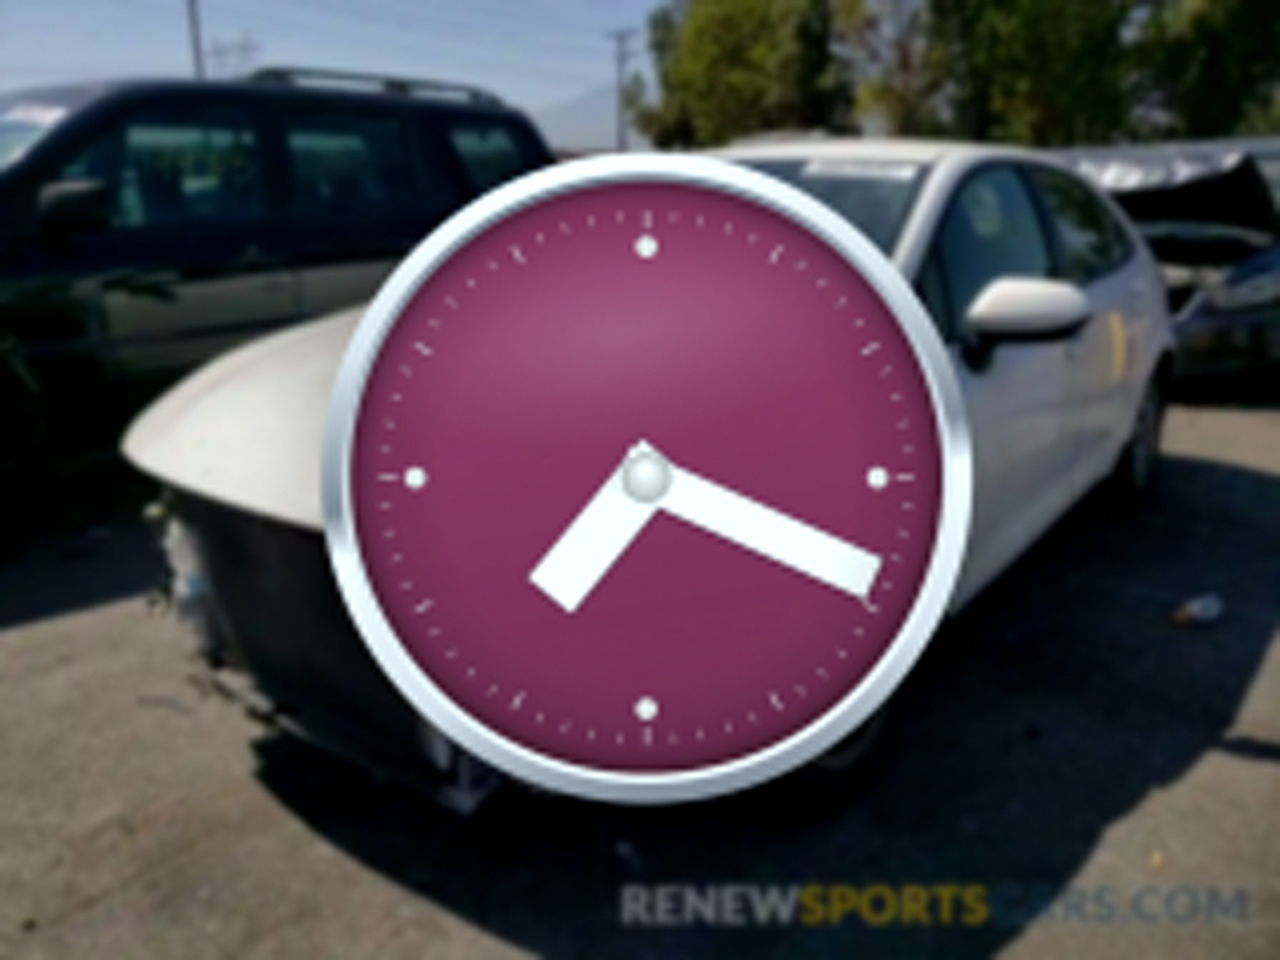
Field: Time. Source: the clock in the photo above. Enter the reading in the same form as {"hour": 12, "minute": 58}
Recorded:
{"hour": 7, "minute": 19}
